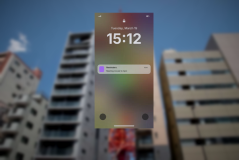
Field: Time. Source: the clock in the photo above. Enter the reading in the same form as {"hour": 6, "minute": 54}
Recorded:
{"hour": 15, "minute": 12}
